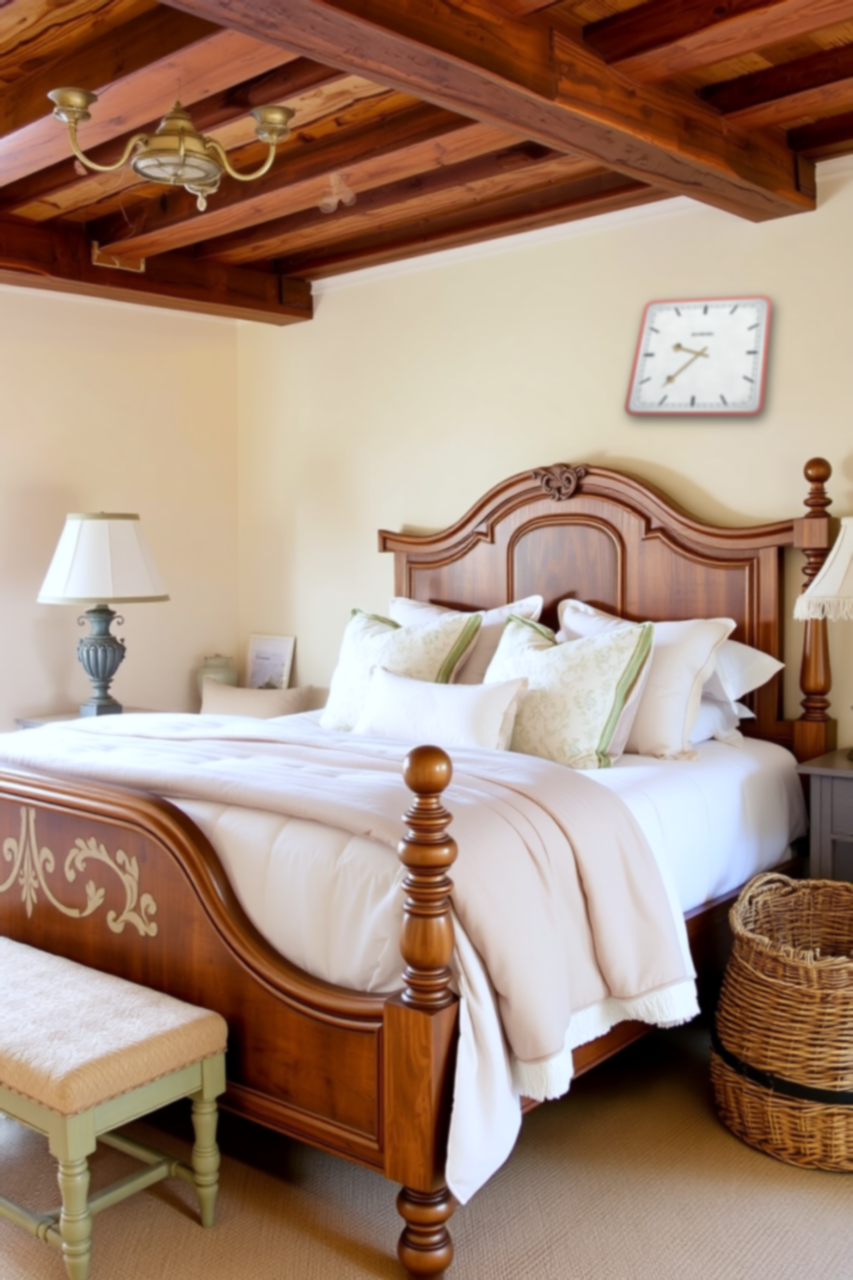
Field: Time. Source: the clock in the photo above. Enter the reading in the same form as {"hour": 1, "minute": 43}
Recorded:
{"hour": 9, "minute": 37}
